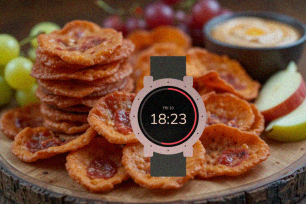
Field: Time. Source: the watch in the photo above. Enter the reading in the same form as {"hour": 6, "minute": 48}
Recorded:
{"hour": 18, "minute": 23}
